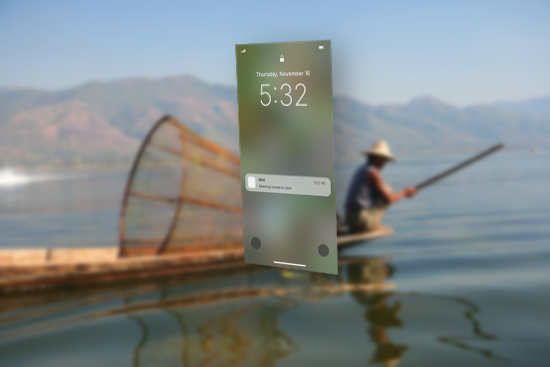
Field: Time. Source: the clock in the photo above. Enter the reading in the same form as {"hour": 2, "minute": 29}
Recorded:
{"hour": 5, "minute": 32}
